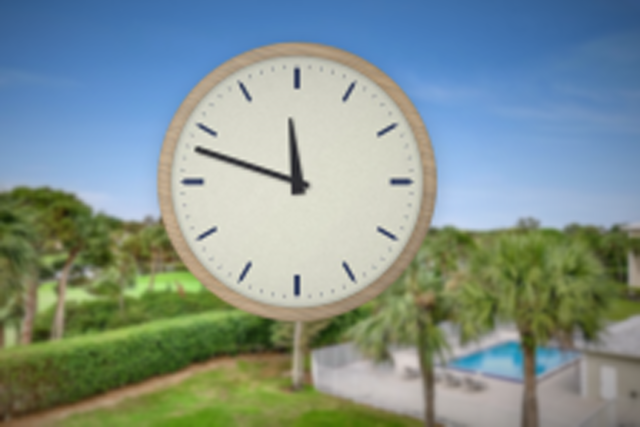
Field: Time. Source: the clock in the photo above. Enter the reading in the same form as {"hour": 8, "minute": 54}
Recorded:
{"hour": 11, "minute": 48}
